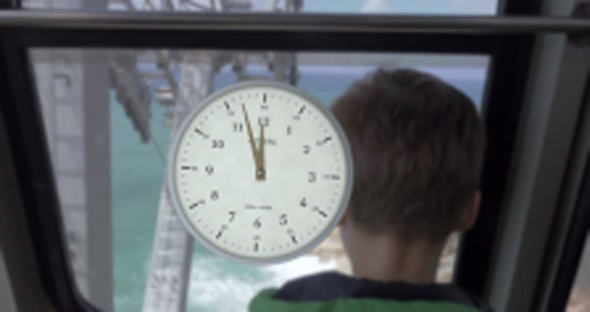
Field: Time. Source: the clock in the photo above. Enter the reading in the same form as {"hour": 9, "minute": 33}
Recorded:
{"hour": 11, "minute": 57}
